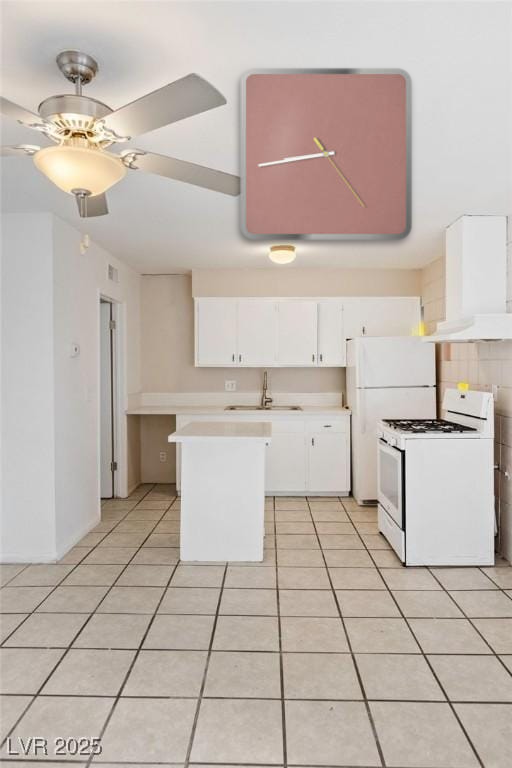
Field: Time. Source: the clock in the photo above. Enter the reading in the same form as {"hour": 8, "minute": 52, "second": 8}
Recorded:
{"hour": 8, "minute": 43, "second": 24}
